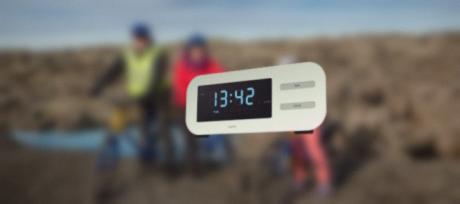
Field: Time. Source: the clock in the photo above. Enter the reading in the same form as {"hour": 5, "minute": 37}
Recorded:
{"hour": 13, "minute": 42}
